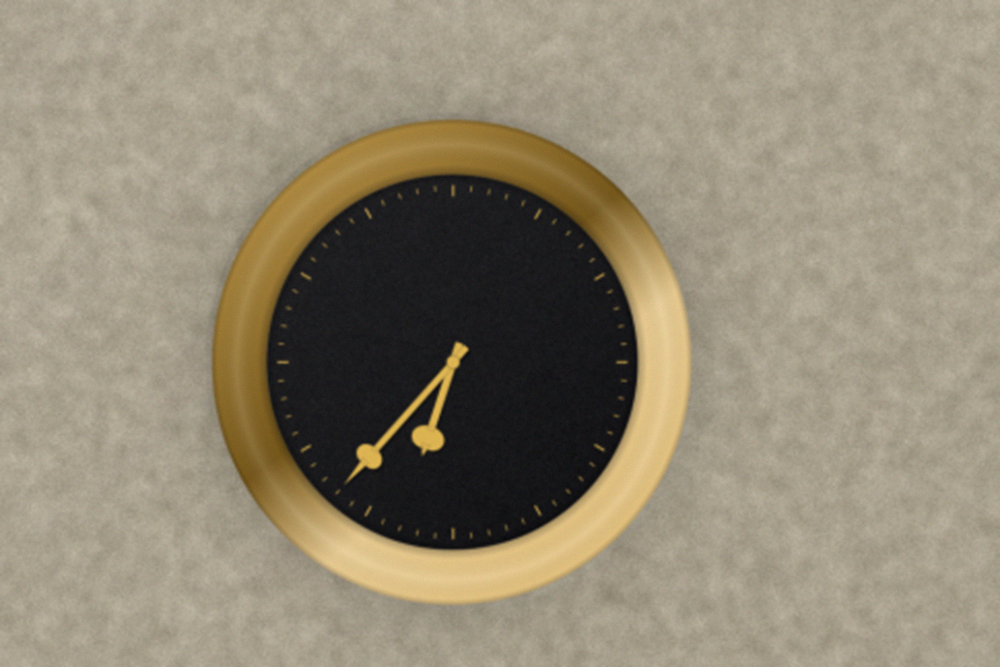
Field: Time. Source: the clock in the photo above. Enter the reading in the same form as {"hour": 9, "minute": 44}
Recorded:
{"hour": 6, "minute": 37}
